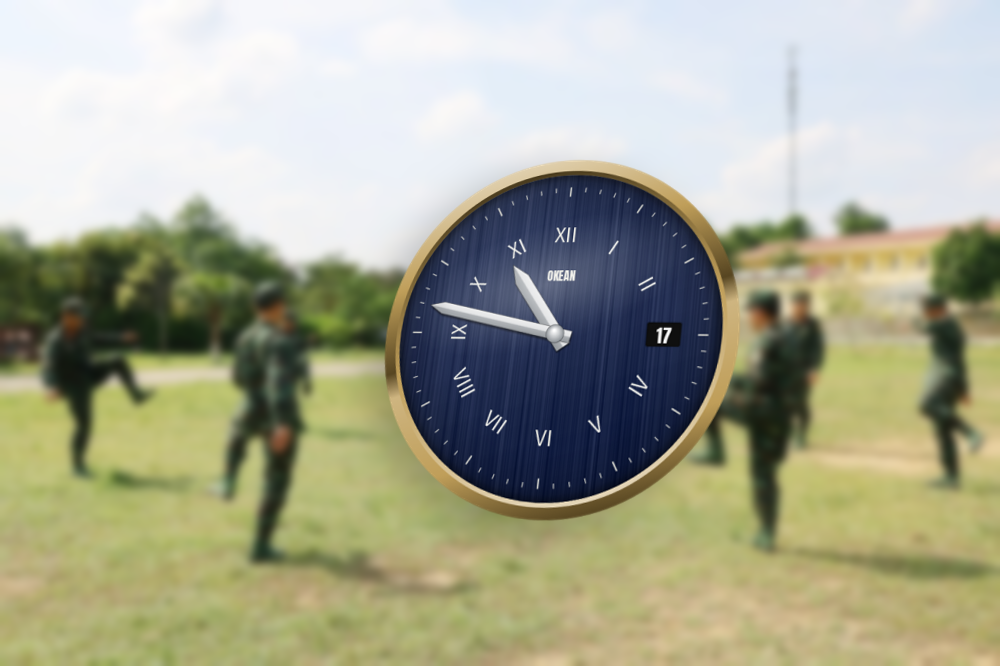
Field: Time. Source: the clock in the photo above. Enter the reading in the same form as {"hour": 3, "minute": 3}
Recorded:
{"hour": 10, "minute": 47}
